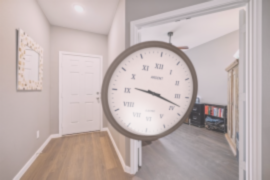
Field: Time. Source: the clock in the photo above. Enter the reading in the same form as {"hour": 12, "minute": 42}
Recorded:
{"hour": 9, "minute": 18}
